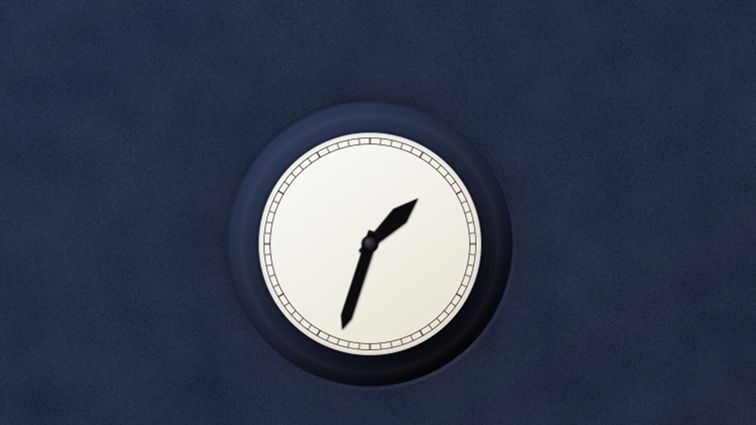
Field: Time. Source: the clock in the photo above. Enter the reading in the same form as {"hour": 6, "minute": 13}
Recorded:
{"hour": 1, "minute": 33}
